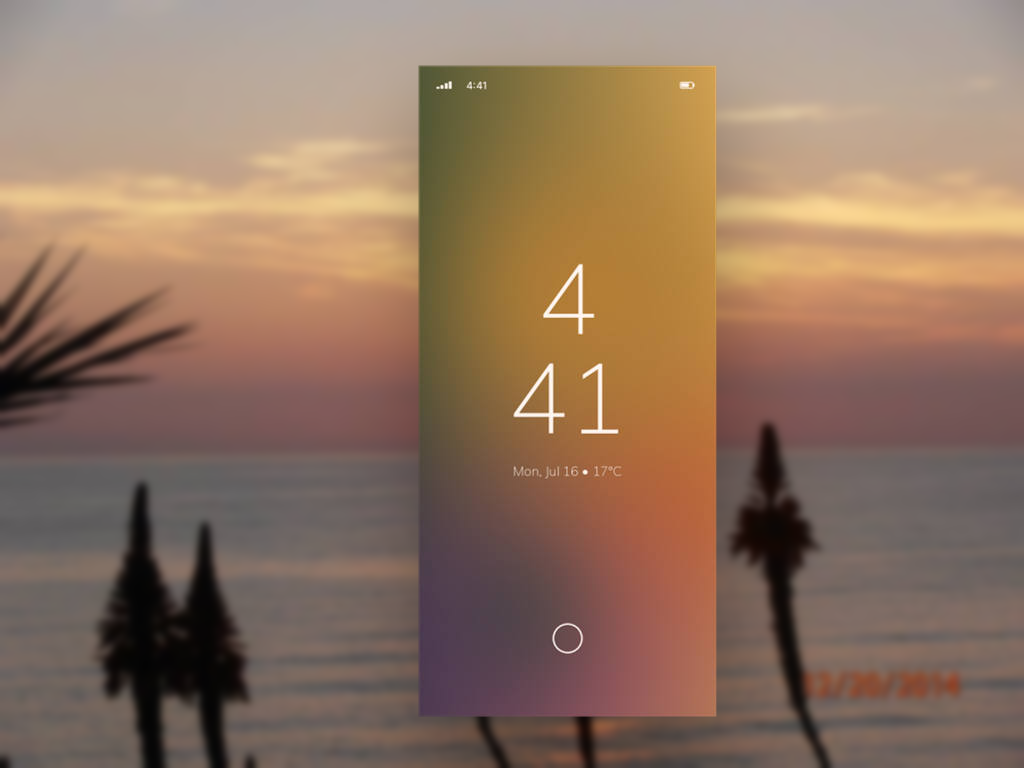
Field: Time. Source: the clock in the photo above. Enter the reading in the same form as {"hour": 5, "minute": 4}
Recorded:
{"hour": 4, "minute": 41}
